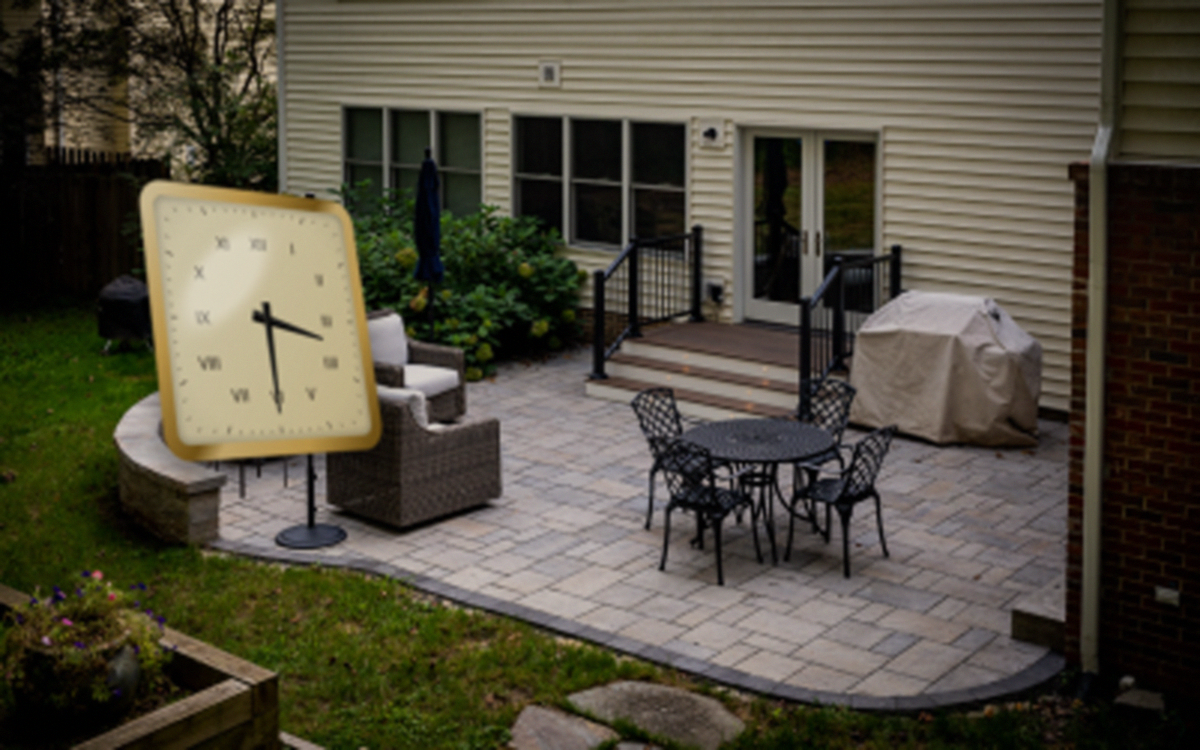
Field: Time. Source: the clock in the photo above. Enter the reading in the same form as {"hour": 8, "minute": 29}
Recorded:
{"hour": 3, "minute": 30}
